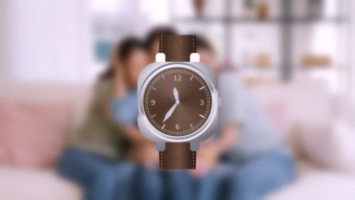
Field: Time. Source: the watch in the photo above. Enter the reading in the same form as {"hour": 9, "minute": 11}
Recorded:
{"hour": 11, "minute": 36}
